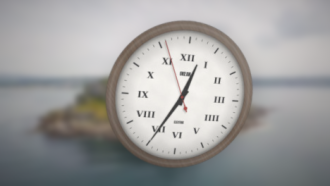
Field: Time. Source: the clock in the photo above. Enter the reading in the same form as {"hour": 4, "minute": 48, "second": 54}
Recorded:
{"hour": 12, "minute": 34, "second": 56}
